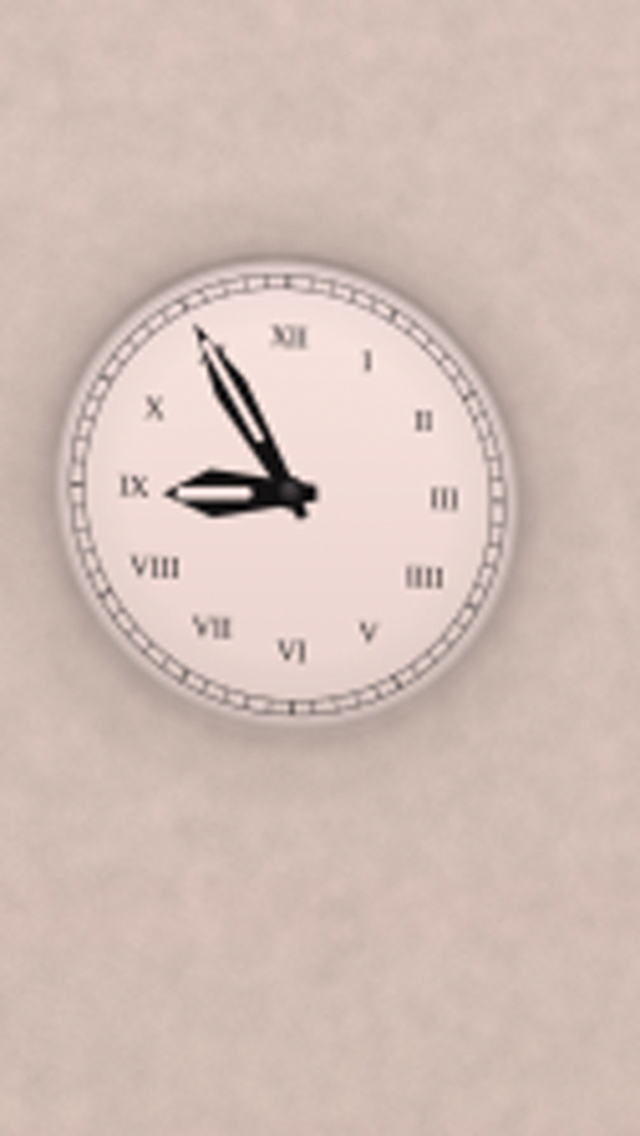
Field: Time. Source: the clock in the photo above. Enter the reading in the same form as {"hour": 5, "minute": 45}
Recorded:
{"hour": 8, "minute": 55}
